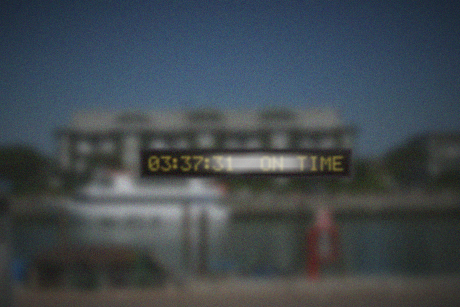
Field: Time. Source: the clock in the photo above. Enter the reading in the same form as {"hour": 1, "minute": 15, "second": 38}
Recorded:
{"hour": 3, "minute": 37, "second": 31}
